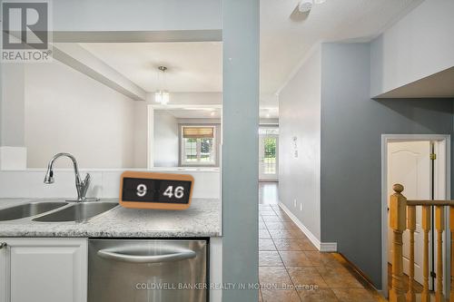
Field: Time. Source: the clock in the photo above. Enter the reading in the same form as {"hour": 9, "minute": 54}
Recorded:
{"hour": 9, "minute": 46}
